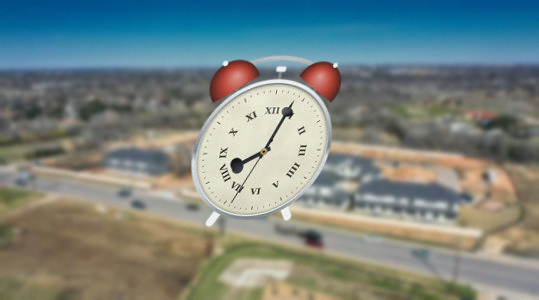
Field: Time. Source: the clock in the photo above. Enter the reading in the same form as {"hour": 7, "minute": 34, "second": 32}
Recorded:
{"hour": 8, "minute": 3, "second": 34}
